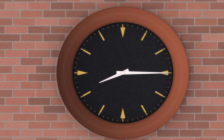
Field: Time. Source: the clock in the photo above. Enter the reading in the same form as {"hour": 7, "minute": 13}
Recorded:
{"hour": 8, "minute": 15}
